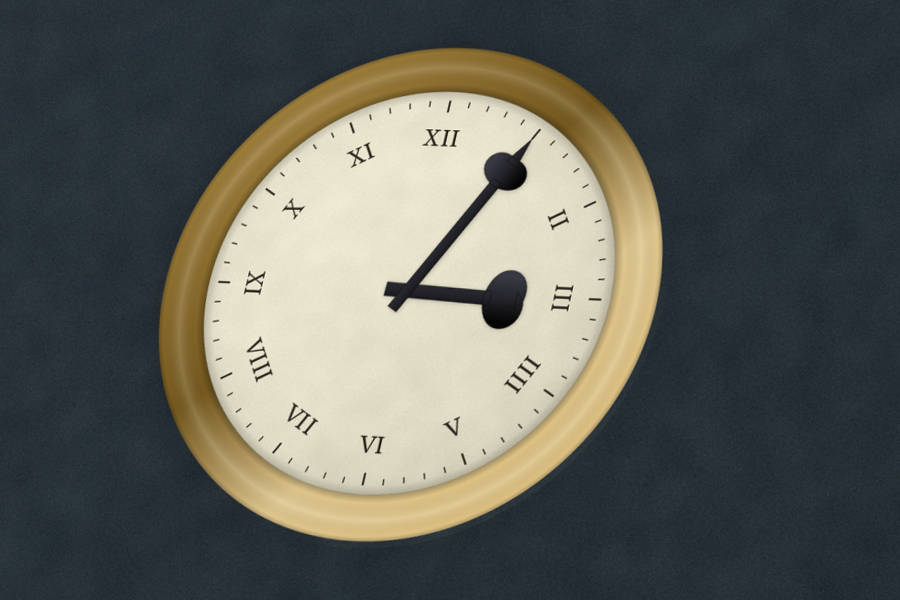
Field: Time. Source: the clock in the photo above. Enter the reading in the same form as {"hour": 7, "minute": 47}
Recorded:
{"hour": 3, "minute": 5}
